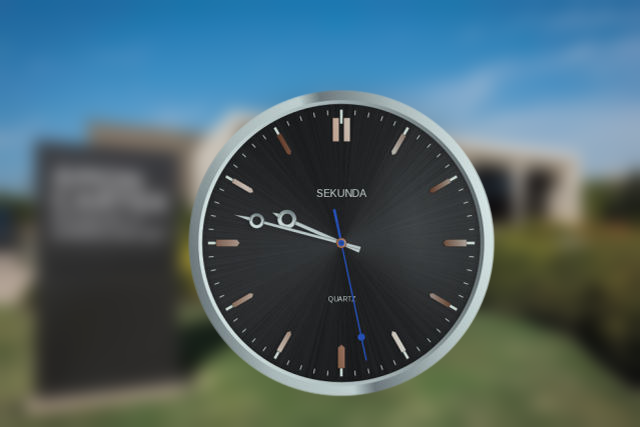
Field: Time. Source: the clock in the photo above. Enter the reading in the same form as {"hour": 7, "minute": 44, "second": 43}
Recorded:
{"hour": 9, "minute": 47, "second": 28}
